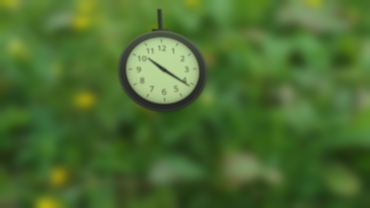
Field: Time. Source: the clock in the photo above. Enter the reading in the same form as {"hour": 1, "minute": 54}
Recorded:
{"hour": 10, "minute": 21}
